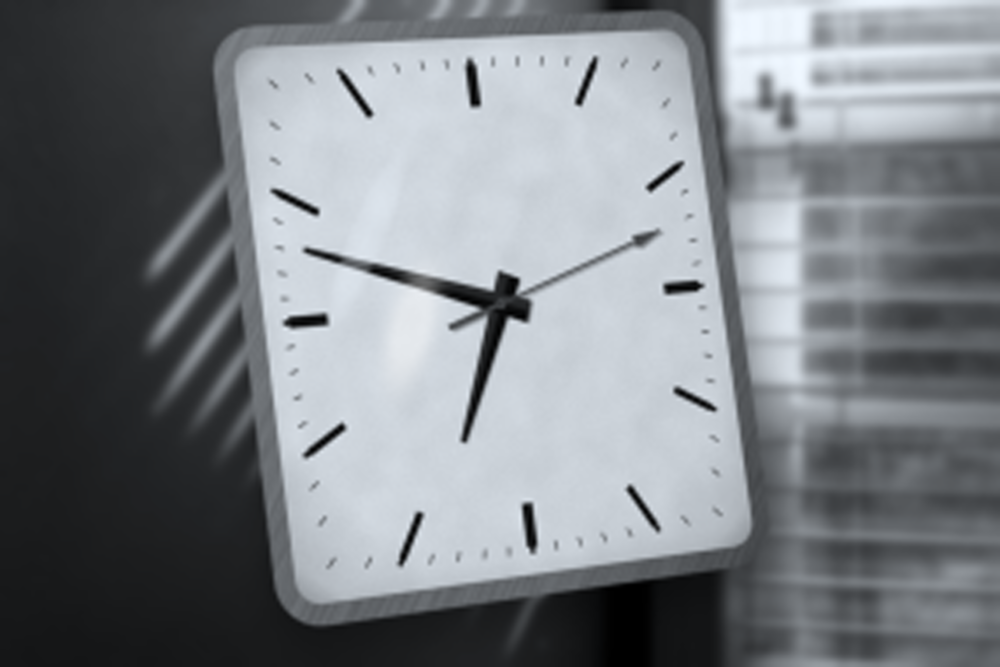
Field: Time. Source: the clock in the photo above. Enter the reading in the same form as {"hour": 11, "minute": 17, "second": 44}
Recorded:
{"hour": 6, "minute": 48, "second": 12}
